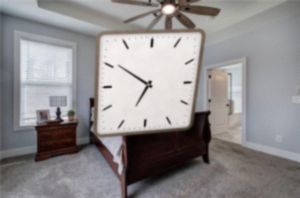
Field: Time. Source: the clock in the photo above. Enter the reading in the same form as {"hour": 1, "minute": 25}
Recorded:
{"hour": 6, "minute": 51}
